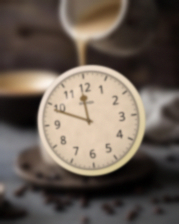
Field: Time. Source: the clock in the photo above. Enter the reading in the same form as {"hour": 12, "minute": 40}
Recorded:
{"hour": 11, "minute": 49}
